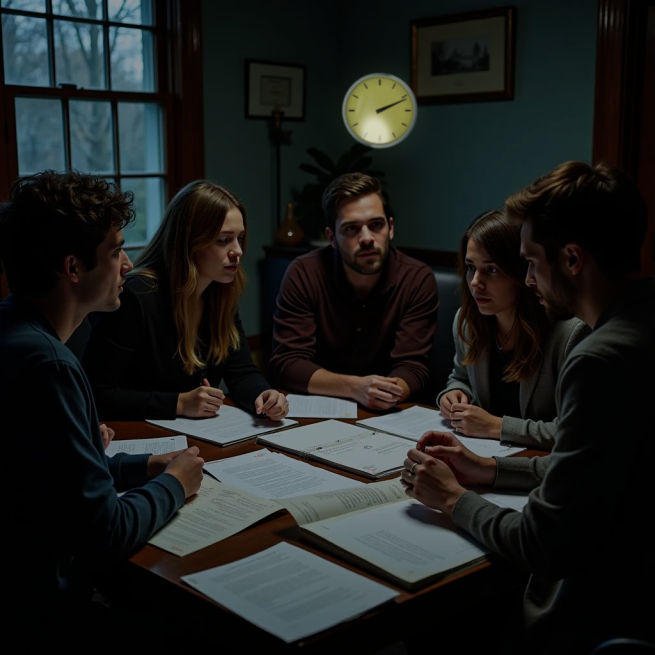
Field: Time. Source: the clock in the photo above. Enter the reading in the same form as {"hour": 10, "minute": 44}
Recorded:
{"hour": 2, "minute": 11}
